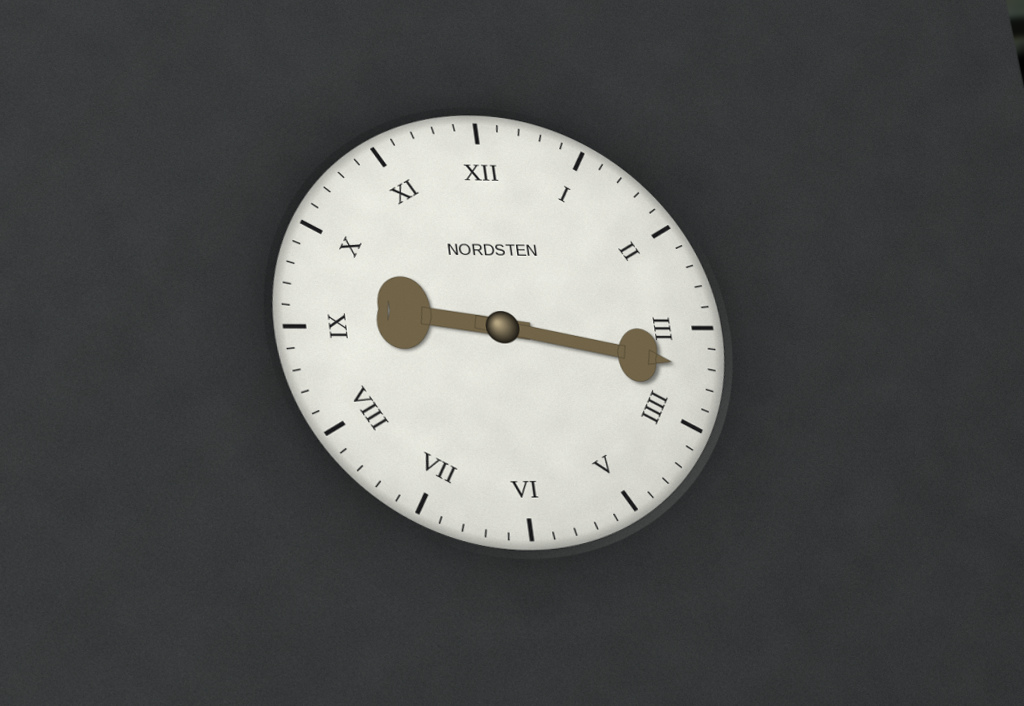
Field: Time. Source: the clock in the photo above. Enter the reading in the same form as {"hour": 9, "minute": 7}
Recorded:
{"hour": 9, "minute": 17}
